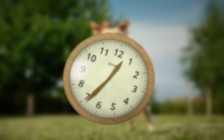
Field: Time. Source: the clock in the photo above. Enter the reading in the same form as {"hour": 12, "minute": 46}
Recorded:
{"hour": 12, "minute": 34}
